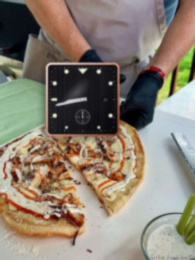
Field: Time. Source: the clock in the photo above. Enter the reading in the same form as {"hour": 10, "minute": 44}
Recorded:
{"hour": 8, "minute": 43}
